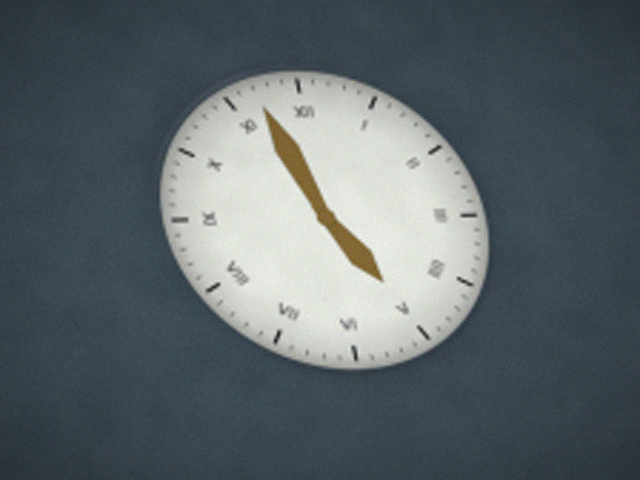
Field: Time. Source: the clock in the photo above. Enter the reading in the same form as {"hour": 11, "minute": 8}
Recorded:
{"hour": 4, "minute": 57}
